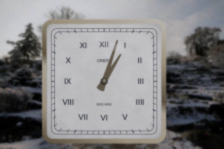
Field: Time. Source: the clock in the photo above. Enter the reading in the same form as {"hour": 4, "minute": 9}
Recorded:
{"hour": 1, "minute": 3}
